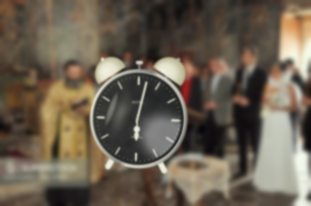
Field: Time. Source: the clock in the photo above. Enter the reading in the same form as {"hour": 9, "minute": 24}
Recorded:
{"hour": 6, "minute": 2}
